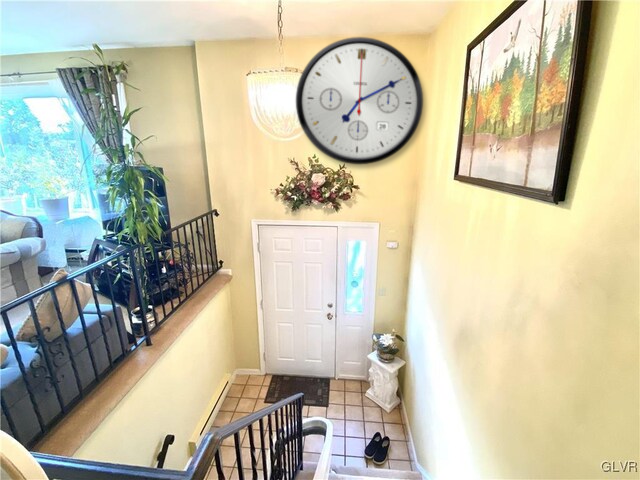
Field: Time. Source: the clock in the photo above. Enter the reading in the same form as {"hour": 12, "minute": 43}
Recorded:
{"hour": 7, "minute": 10}
